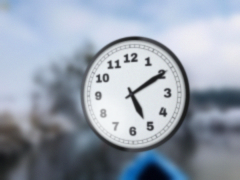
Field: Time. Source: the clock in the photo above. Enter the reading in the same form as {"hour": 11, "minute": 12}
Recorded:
{"hour": 5, "minute": 10}
